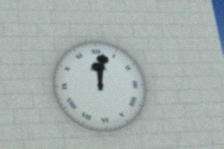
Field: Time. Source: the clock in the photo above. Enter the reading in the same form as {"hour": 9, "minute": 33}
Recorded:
{"hour": 12, "minute": 2}
